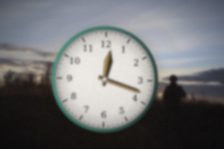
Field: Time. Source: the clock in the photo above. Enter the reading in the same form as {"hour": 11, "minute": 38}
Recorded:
{"hour": 12, "minute": 18}
